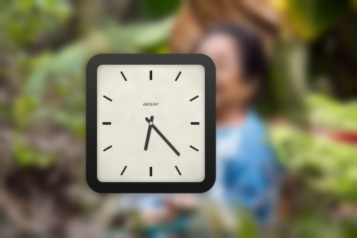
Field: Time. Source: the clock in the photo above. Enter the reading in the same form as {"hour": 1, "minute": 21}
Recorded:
{"hour": 6, "minute": 23}
